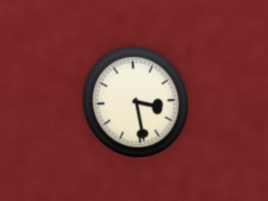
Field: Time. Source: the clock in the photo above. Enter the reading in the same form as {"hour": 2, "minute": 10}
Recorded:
{"hour": 3, "minute": 29}
